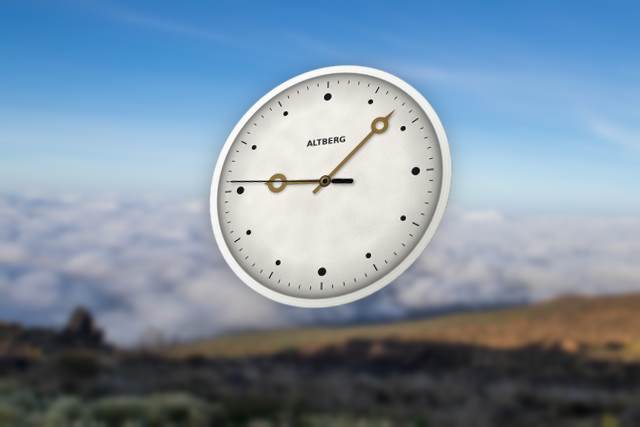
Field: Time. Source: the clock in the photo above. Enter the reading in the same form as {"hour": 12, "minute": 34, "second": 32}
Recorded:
{"hour": 9, "minute": 7, "second": 46}
